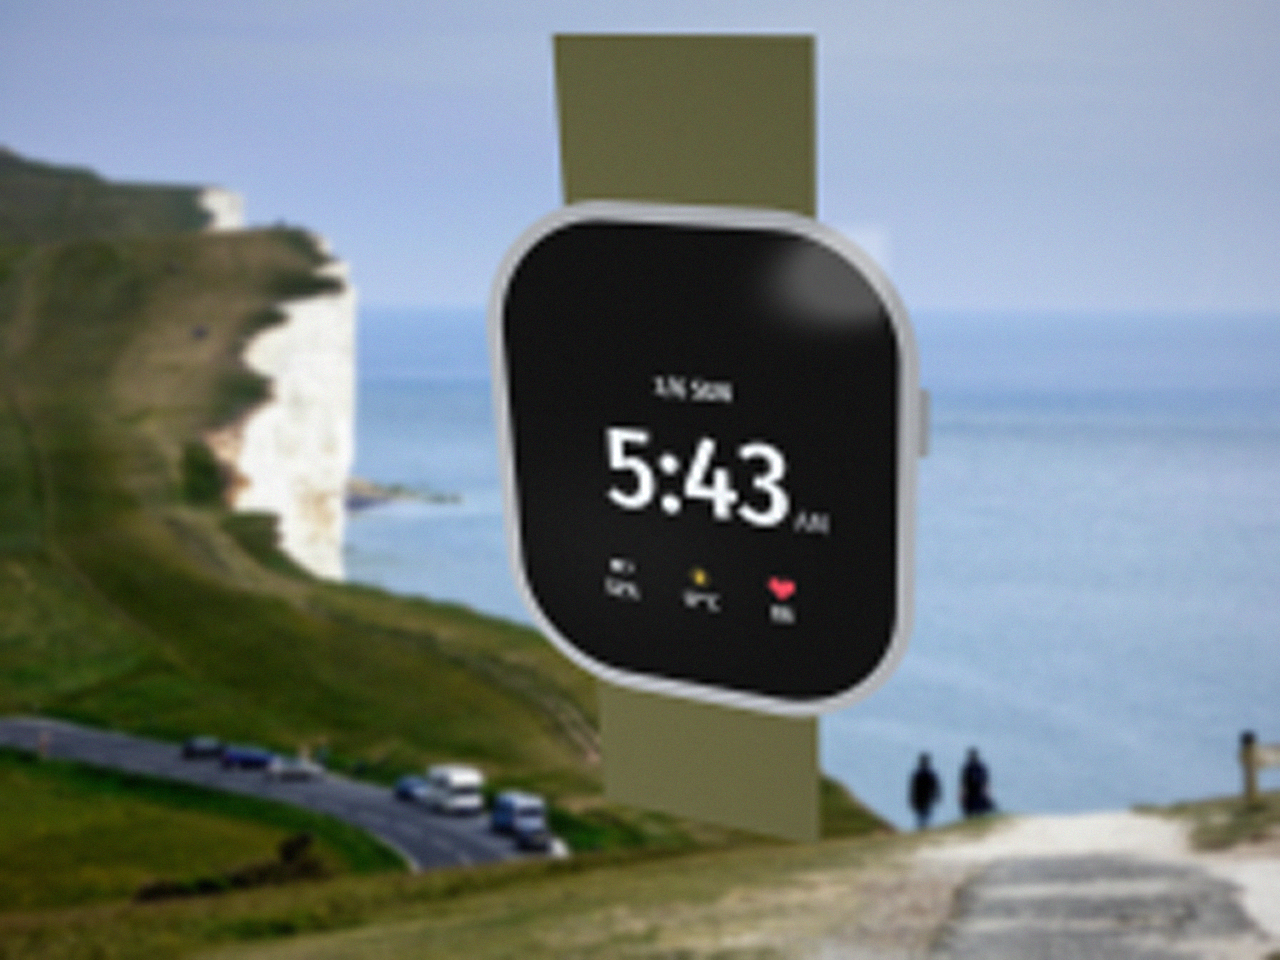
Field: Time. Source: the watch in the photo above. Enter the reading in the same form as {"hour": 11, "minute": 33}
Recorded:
{"hour": 5, "minute": 43}
